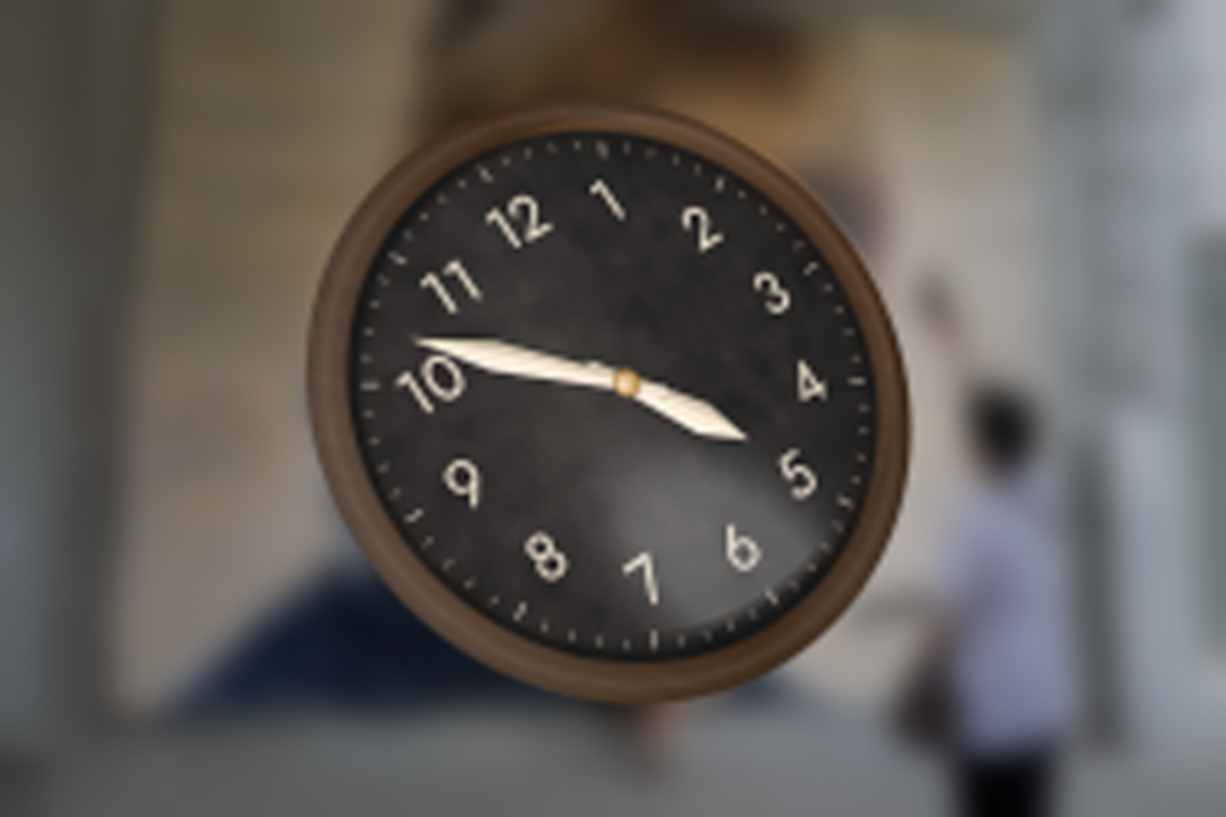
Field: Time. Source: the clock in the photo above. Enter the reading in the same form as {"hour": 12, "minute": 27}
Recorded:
{"hour": 4, "minute": 52}
